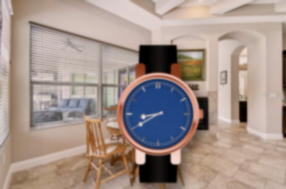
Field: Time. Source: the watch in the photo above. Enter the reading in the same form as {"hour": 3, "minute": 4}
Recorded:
{"hour": 8, "minute": 40}
